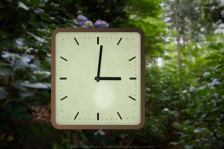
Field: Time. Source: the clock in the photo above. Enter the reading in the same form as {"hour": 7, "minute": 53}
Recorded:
{"hour": 3, "minute": 1}
